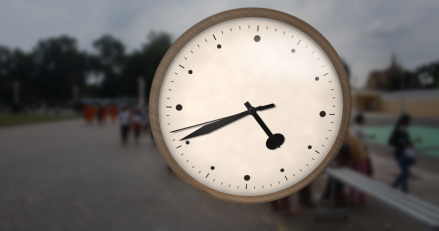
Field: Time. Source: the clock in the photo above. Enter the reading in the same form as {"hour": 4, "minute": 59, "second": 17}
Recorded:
{"hour": 4, "minute": 40, "second": 42}
